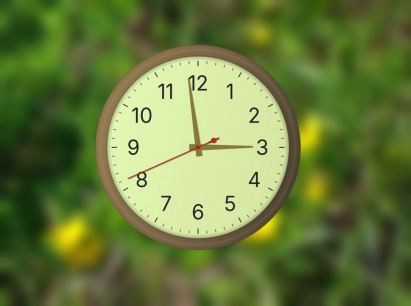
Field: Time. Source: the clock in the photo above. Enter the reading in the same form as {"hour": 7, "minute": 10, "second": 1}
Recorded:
{"hour": 2, "minute": 58, "second": 41}
